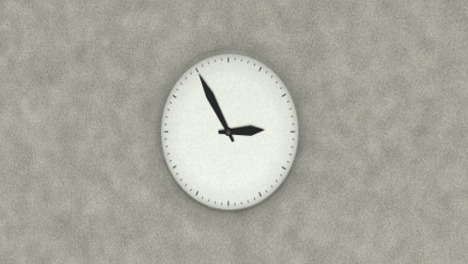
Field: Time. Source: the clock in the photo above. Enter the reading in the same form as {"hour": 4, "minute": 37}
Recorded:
{"hour": 2, "minute": 55}
